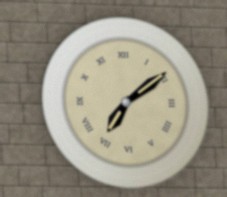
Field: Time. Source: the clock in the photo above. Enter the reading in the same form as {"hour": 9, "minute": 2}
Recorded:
{"hour": 7, "minute": 9}
